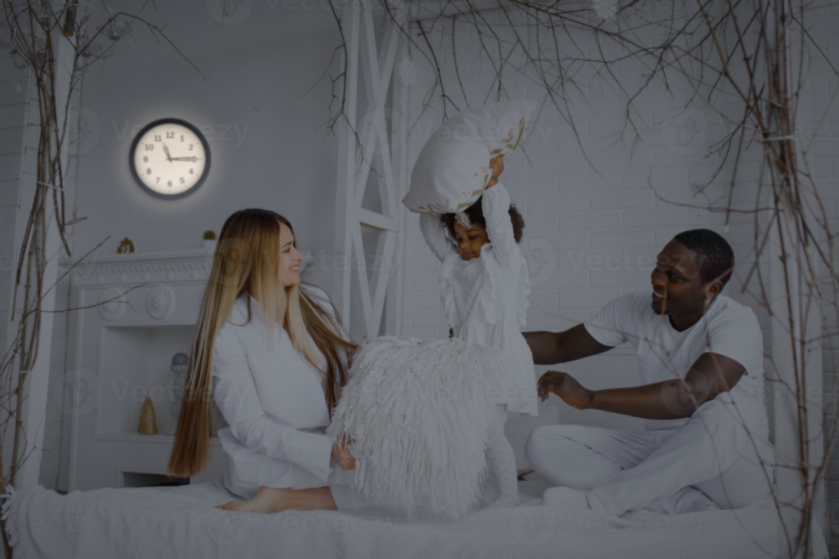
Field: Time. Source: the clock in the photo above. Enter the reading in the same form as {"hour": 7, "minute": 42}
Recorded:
{"hour": 11, "minute": 15}
